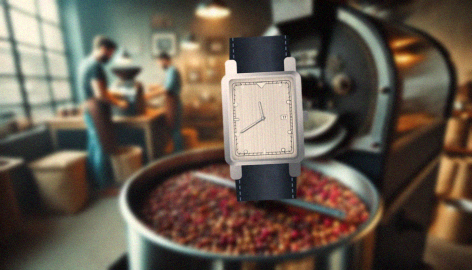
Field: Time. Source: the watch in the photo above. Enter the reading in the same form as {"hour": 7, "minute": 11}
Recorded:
{"hour": 11, "minute": 40}
